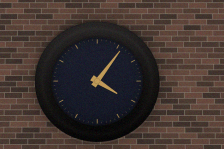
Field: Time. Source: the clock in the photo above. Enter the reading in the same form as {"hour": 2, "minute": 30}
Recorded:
{"hour": 4, "minute": 6}
